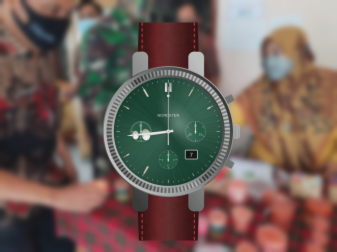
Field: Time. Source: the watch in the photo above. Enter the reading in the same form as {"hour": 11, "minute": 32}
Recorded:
{"hour": 8, "minute": 44}
